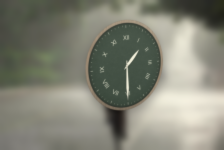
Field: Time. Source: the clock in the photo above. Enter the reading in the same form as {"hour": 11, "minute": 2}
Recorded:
{"hour": 1, "minute": 30}
